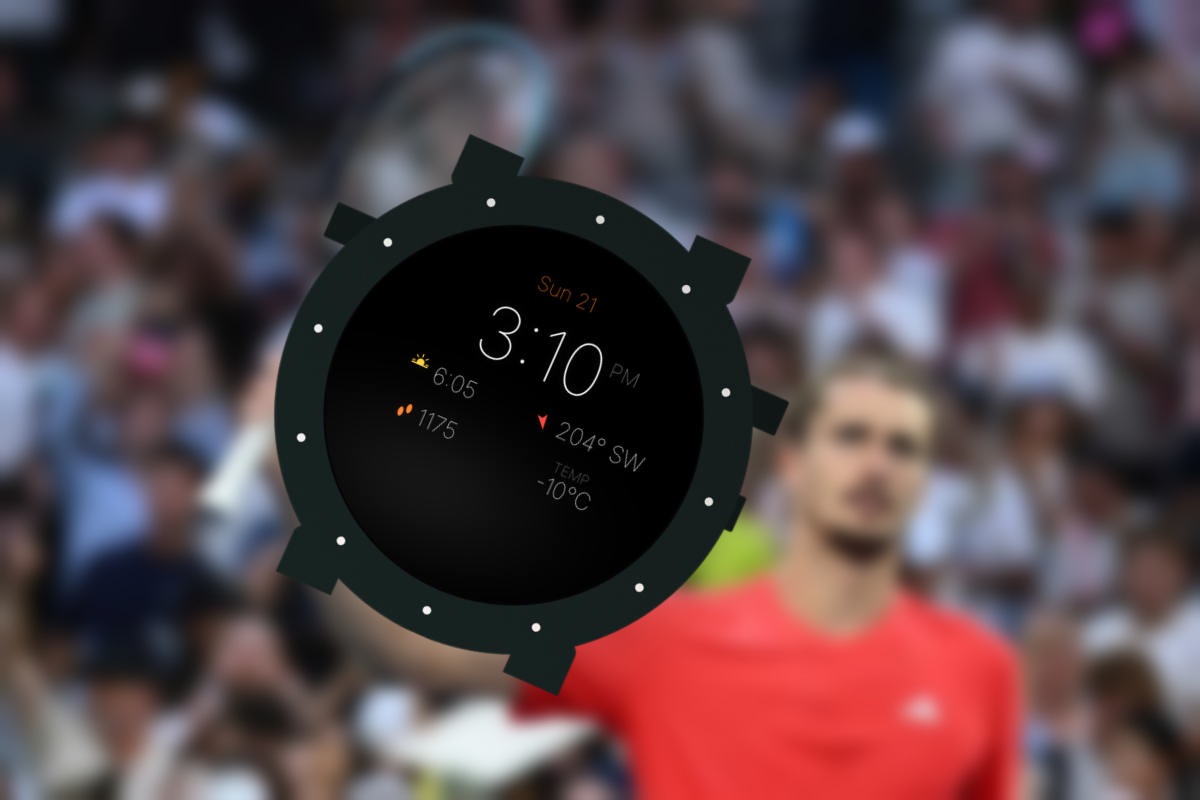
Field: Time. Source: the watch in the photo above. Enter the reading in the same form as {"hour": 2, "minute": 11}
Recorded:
{"hour": 3, "minute": 10}
